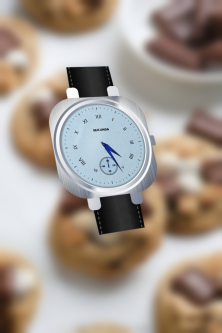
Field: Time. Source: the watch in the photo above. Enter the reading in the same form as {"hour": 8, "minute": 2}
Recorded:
{"hour": 4, "minute": 26}
